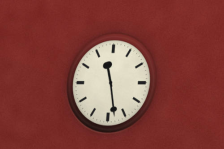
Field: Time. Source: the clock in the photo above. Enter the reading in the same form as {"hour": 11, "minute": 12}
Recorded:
{"hour": 11, "minute": 28}
